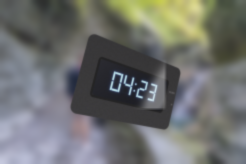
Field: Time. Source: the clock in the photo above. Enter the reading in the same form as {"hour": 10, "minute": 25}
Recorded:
{"hour": 4, "minute": 23}
